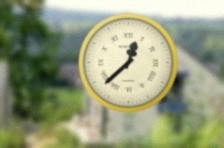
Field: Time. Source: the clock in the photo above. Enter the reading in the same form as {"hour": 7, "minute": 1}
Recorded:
{"hour": 12, "minute": 38}
